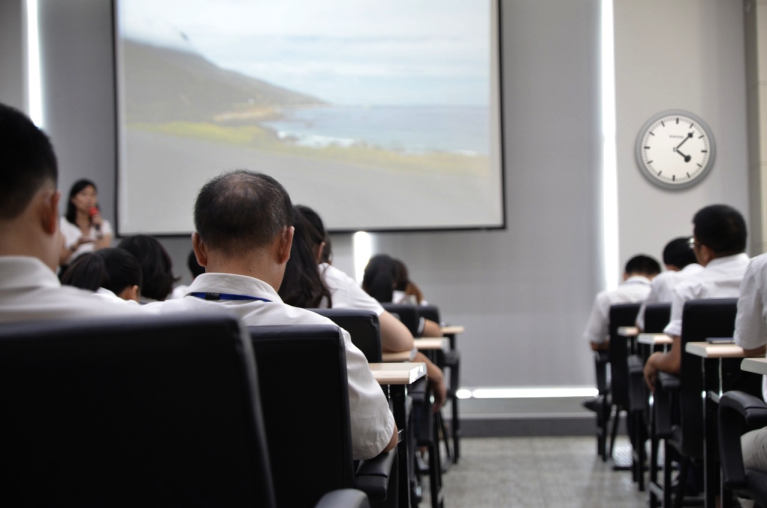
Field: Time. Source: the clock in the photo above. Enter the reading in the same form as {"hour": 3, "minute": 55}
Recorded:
{"hour": 4, "minute": 7}
